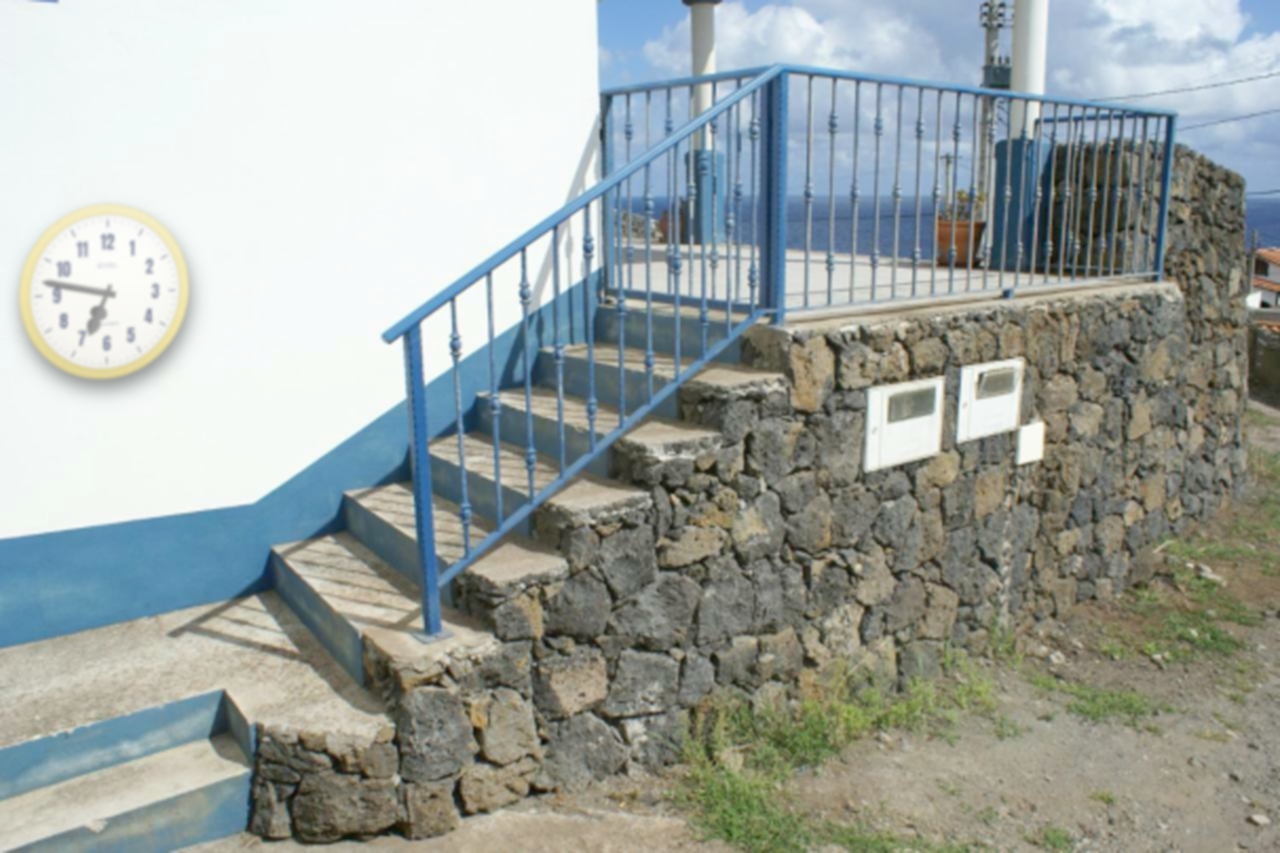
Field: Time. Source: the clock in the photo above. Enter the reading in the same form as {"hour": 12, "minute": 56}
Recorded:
{"hour": 6, "minute": 47}
